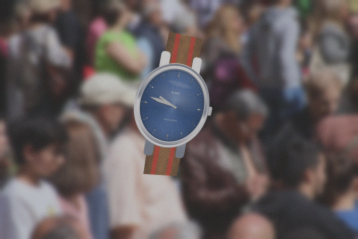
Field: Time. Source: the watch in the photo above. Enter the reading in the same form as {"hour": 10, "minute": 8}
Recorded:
{"hour": 9, "minute": 47}
